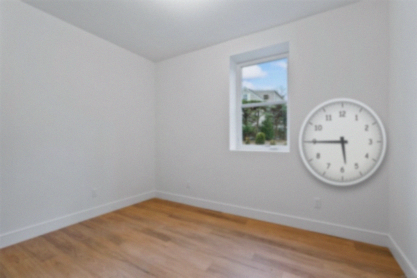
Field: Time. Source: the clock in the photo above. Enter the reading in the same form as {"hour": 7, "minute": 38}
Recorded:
{"hour": 5, "minute": 45}
